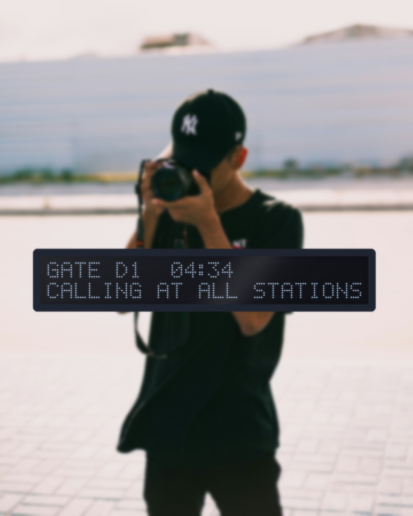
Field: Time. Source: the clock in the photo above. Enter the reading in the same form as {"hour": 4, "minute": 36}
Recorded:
{"hour": 4, "minute": 34}
